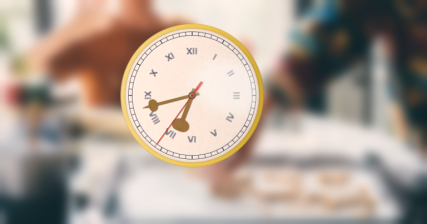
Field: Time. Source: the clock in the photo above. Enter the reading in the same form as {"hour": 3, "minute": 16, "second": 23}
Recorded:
{"hour": 6, "minute": 42, "second": 36}
